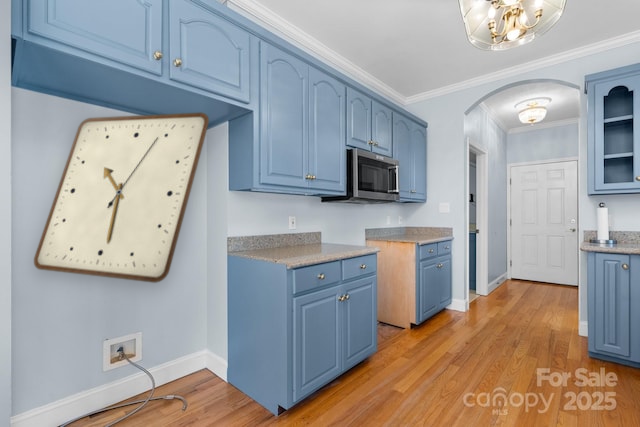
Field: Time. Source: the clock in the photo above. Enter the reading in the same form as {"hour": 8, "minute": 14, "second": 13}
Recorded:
{"hour": 10, "minute": 29, "second": 4}
